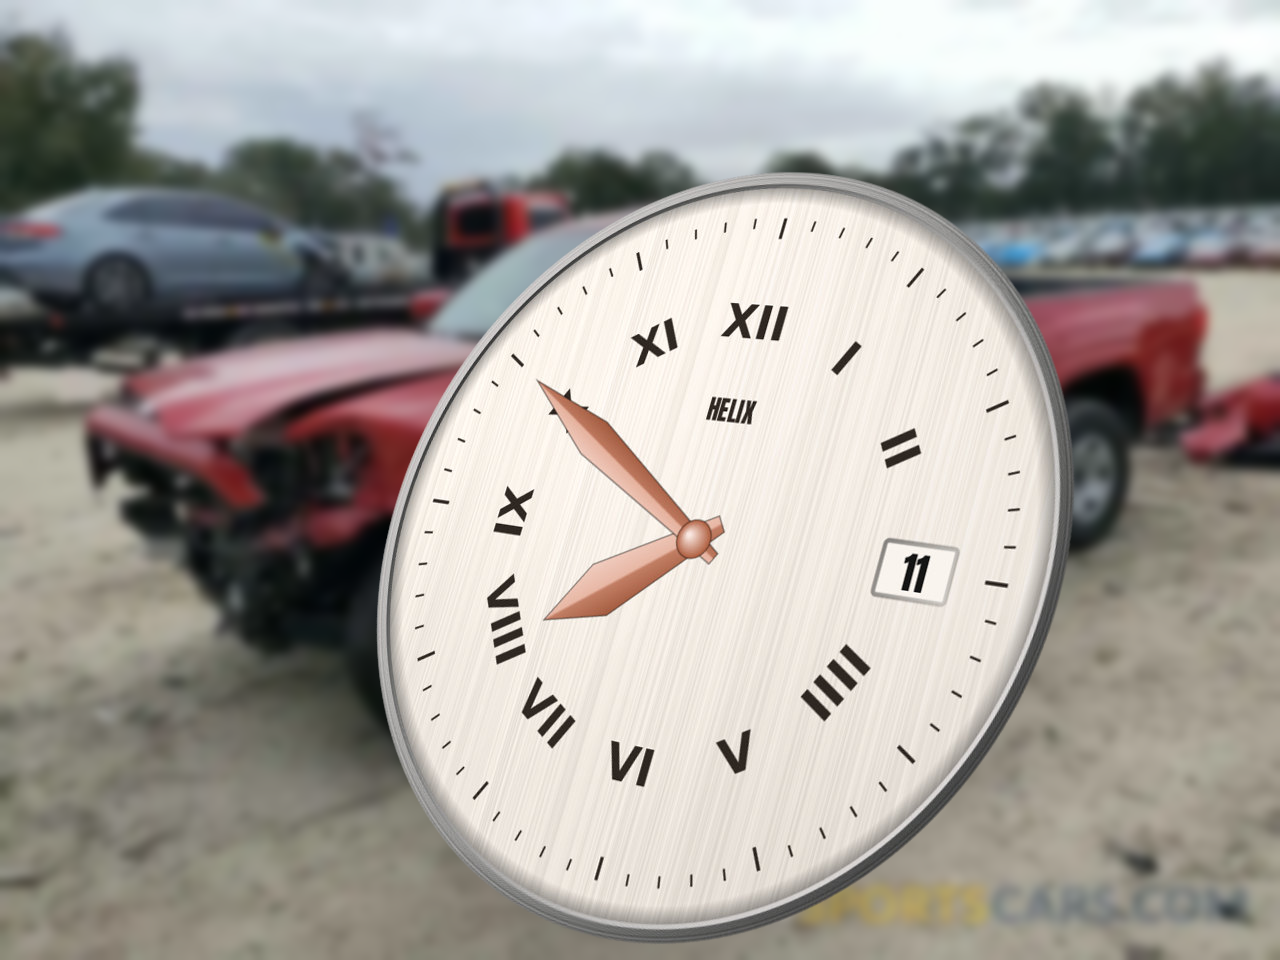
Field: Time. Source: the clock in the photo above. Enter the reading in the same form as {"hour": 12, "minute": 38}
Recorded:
{"hour": 7, "minute": 50}
